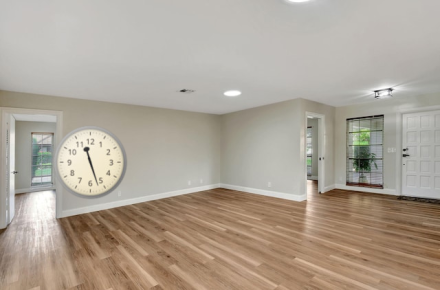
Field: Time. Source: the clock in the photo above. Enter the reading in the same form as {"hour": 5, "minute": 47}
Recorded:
{"hour": 11, "minute": 27}
